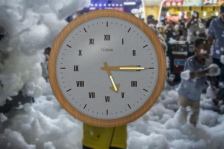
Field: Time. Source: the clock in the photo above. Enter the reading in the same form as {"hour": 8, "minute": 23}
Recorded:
{"hour": 5, "minute": 15}
